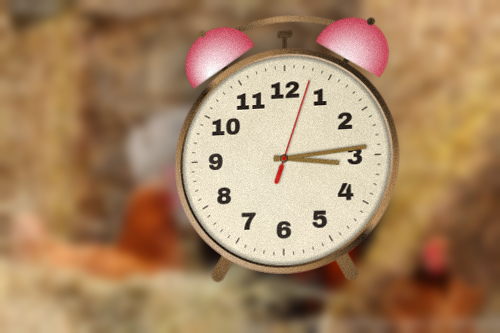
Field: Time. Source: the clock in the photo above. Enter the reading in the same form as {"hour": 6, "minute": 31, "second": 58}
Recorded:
{"hour": 3, "minute": 14, "second": 3}
